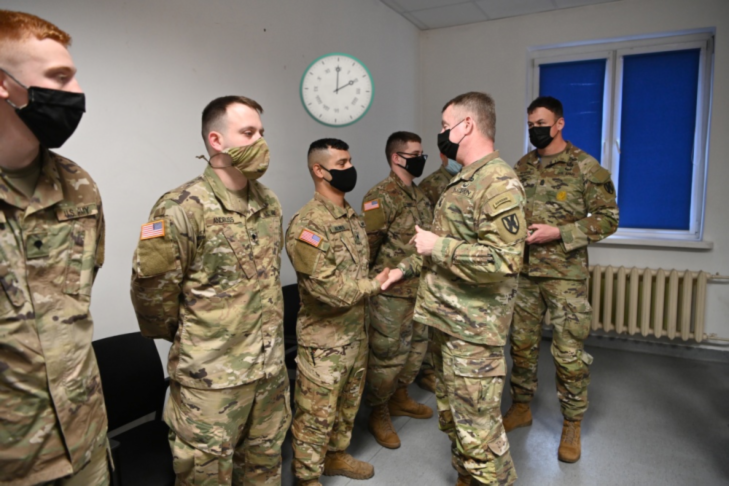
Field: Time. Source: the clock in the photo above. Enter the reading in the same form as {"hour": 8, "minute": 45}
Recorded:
{"hour": 2, "minute": 0}
